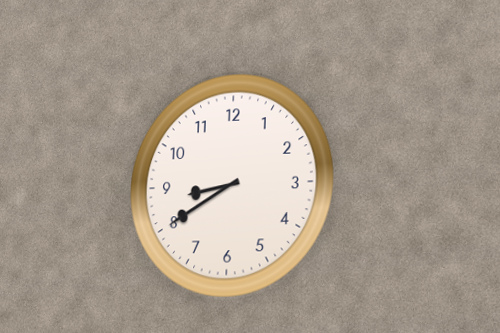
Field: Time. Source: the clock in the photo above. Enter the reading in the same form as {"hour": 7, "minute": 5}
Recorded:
{"hour": 8, "minute": 40}
